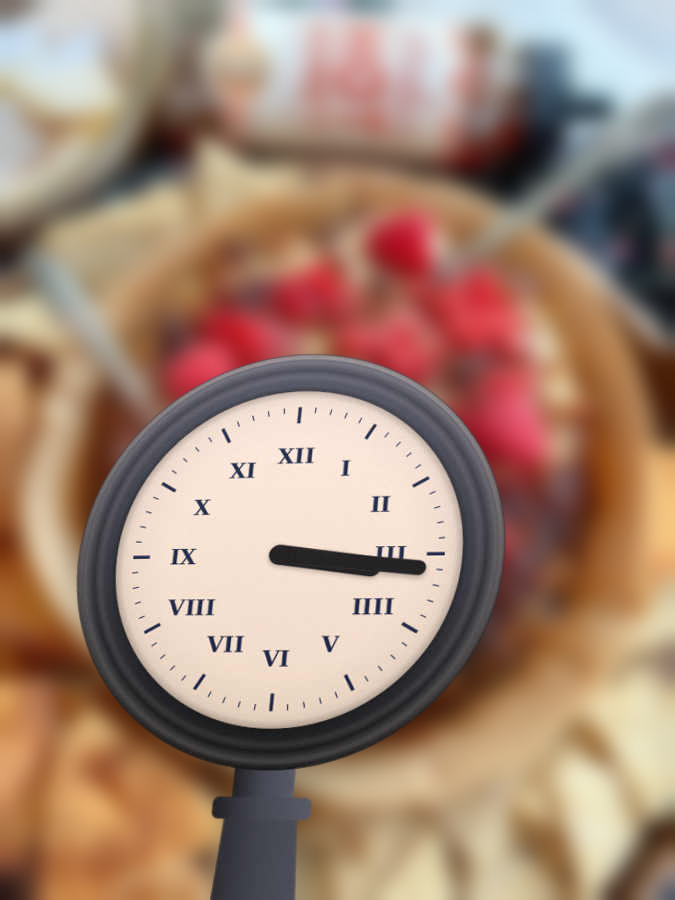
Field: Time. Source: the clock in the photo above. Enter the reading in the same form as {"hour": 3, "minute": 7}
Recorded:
{"hour": 3, "minute": 16}
